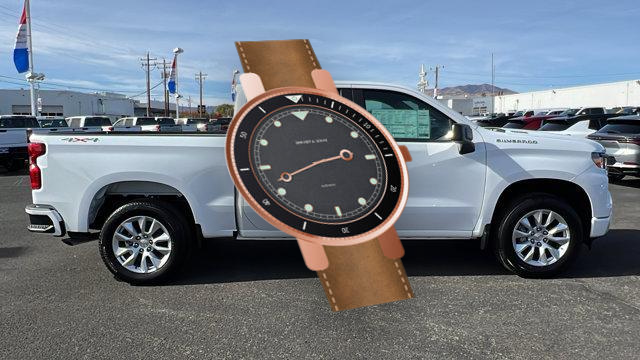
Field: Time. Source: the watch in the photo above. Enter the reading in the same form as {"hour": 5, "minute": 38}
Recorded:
{"hour": 2, "minute": 42}
